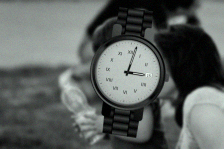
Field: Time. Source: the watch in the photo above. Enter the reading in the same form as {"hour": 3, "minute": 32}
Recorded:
{"hour": 3, "minute": 2}
